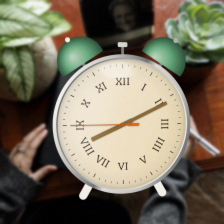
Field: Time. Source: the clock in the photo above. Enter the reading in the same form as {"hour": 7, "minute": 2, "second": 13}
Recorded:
{"hour": 8, "minute": 10, "second": 45}
